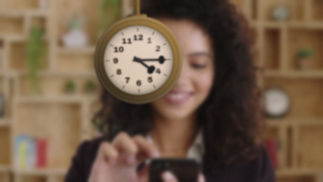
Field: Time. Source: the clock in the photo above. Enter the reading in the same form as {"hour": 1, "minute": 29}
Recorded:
{"hour": 4, "minute": 15}
